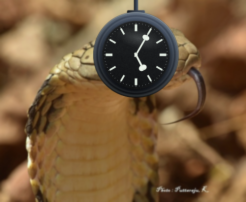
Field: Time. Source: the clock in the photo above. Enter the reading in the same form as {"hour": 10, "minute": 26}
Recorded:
{"hour": 5, "minute": 5}
